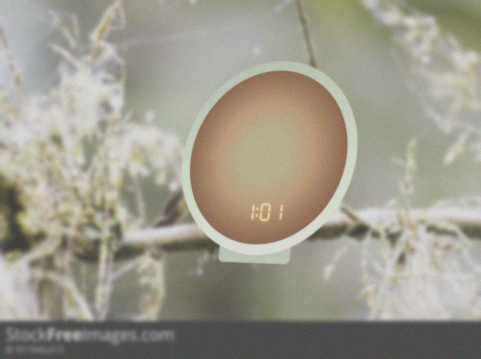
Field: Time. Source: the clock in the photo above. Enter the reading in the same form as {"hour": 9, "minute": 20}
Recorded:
{"hour": 1, "minute": 1}
